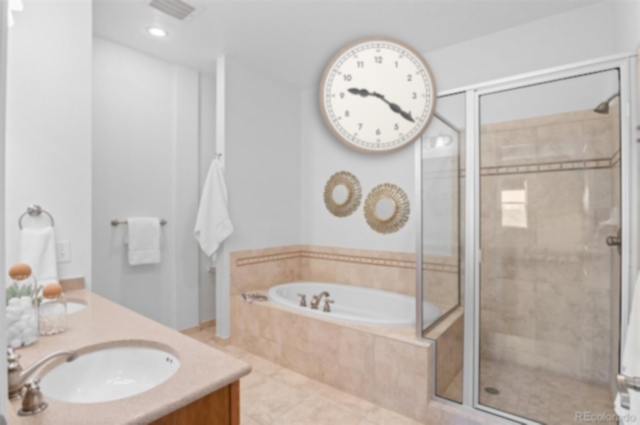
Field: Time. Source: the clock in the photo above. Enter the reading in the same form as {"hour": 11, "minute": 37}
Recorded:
{"hour": 9, "minute": 21}
